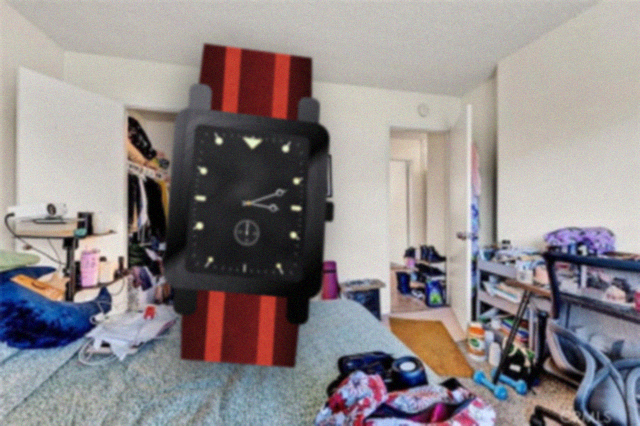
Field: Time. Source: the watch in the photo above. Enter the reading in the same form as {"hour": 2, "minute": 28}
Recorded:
{"hour": 3, "minute": 11}
